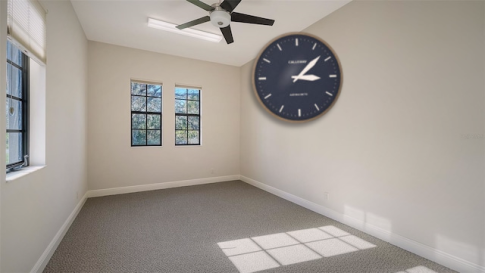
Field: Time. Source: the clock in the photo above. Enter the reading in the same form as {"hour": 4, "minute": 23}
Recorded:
{"hour": 3, "minute": 8}
